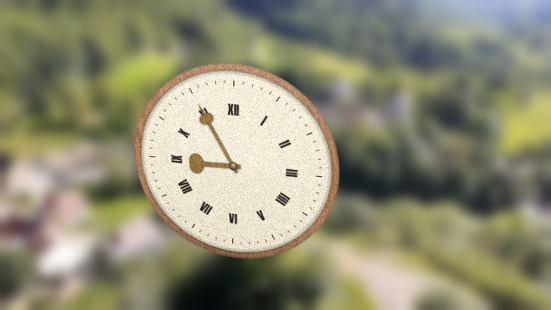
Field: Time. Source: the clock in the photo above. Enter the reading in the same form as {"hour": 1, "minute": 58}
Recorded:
{"hour": 8, "minute": 55}
